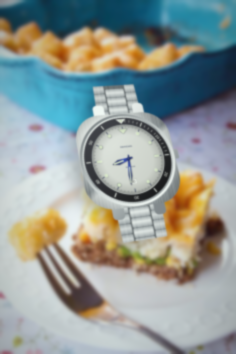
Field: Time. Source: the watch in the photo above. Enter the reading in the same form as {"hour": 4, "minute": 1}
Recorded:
{"hour": 8, "minute": 31}
